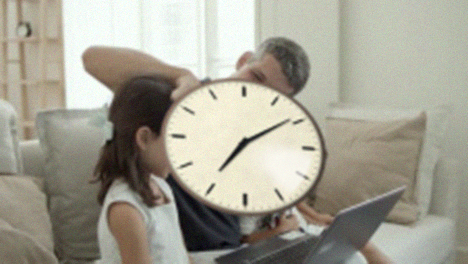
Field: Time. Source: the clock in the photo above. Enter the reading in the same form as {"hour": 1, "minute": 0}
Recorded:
{"hour": 7, "minute": 9}
